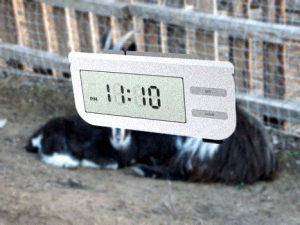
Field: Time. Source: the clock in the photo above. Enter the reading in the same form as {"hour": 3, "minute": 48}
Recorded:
{"hour": 11, "minute": 10}
